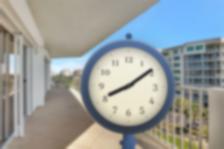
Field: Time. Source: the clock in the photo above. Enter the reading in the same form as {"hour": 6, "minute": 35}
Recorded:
{"hour": 8, "minute": 9}
